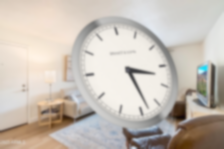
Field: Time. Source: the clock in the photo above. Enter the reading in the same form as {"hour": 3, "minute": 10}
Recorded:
{"hour": 3, "minute": 28}
